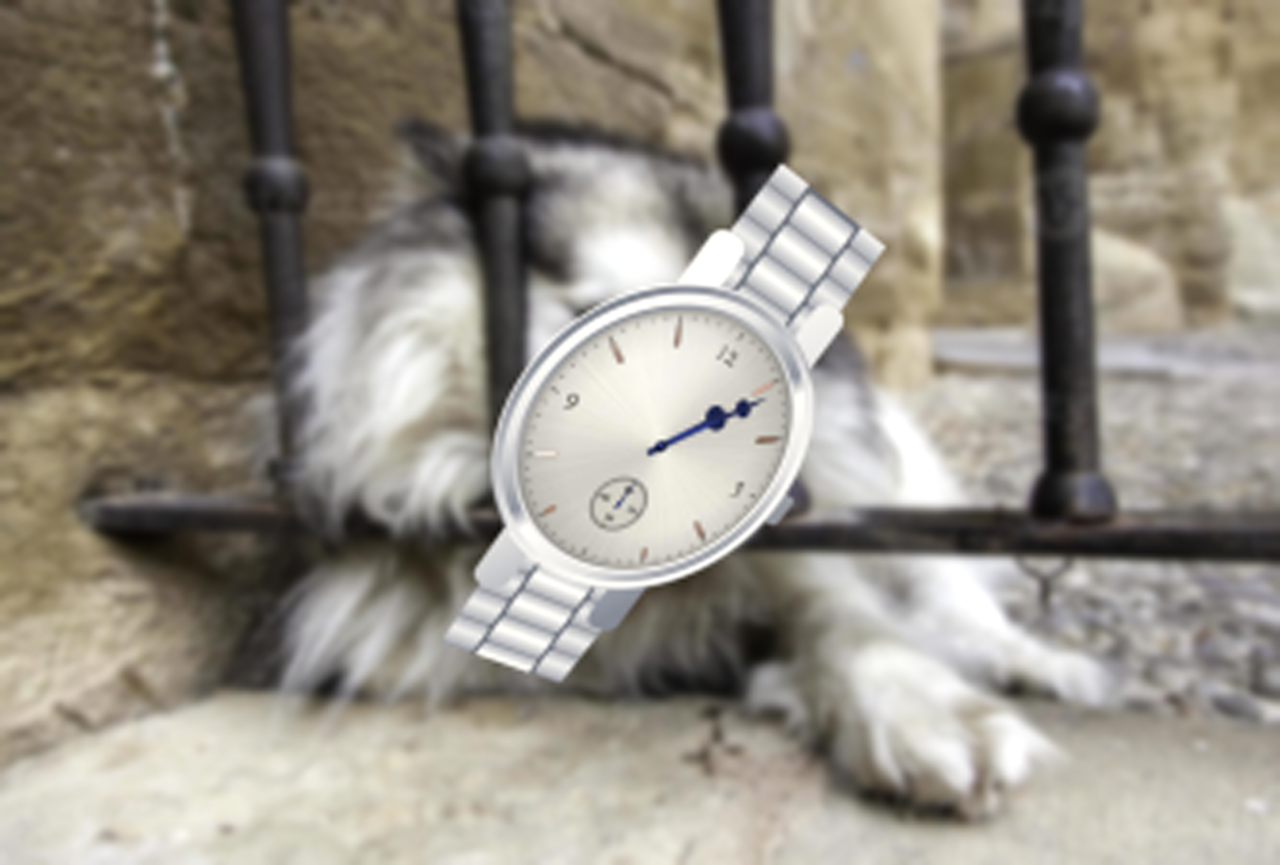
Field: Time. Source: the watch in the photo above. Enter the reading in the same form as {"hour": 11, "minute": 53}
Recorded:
{"hour": 1, "minute": 6}
